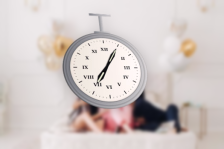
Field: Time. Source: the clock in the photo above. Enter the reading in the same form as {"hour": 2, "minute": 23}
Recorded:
{"hour": 7, "minute": 5}
